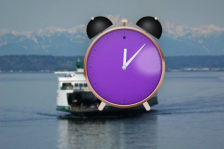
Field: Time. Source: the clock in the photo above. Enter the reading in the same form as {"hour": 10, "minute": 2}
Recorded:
{"hour": 12, "minute": 7}
